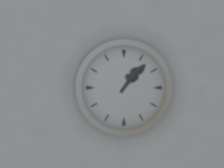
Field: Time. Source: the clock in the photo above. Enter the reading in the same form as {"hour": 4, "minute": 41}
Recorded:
{"hour": 1, "minute": 7}
